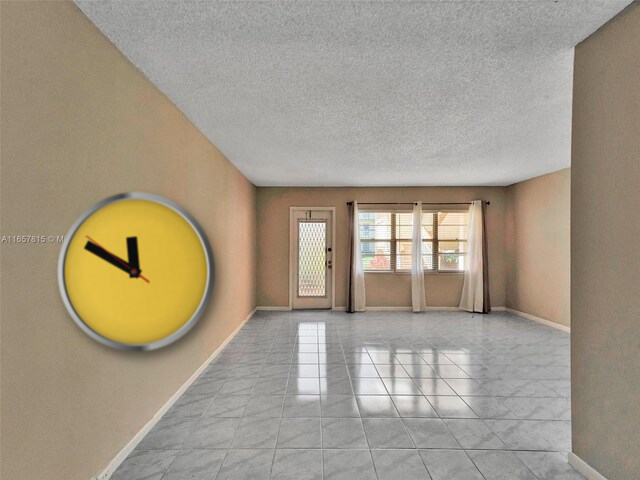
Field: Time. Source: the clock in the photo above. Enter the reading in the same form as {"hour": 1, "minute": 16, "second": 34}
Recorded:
{"hour": 11, "minute": 49, "second": 51}
